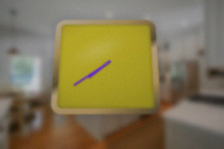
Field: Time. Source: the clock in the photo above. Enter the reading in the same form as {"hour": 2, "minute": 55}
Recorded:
{"hour": 7, "minute": 39}
